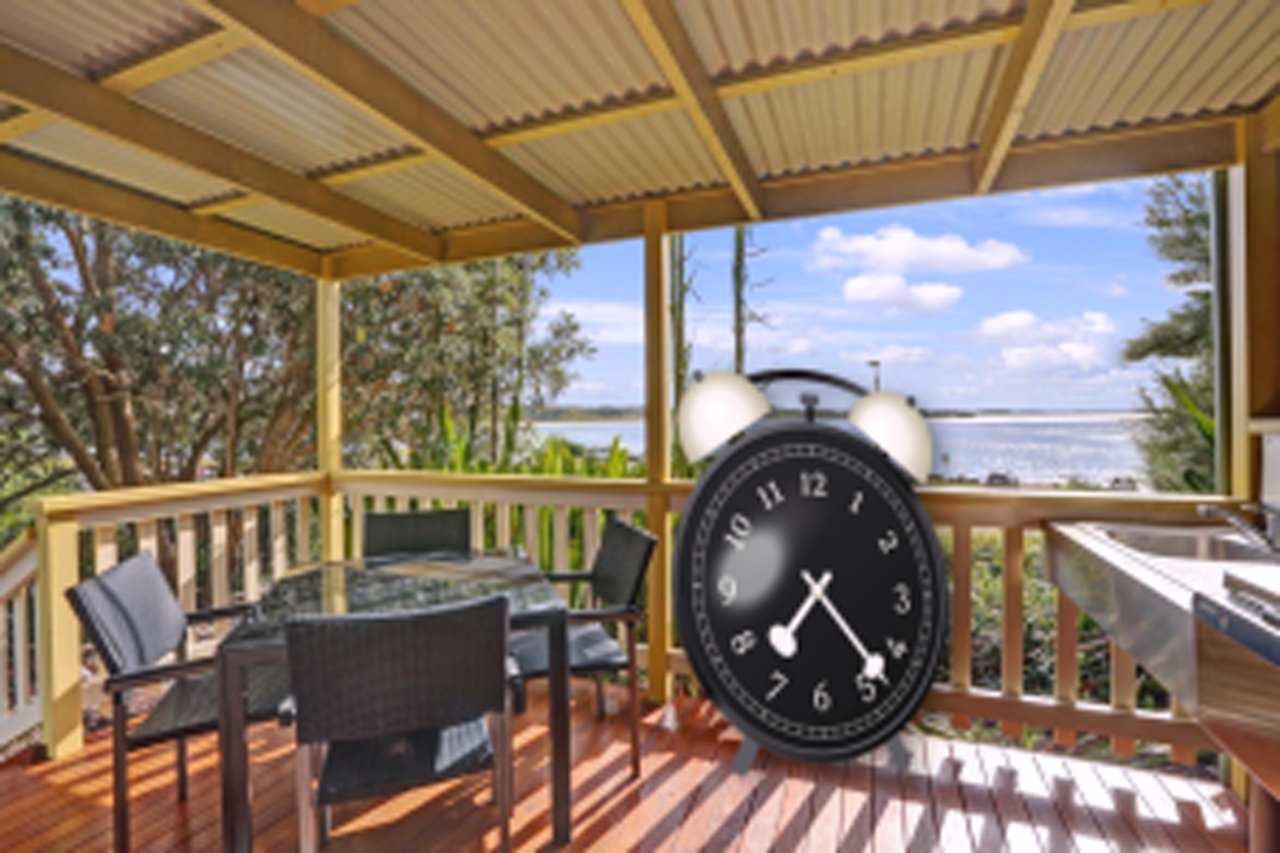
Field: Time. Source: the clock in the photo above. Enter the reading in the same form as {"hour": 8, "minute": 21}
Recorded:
{"hour": 7, "minute": 23}
